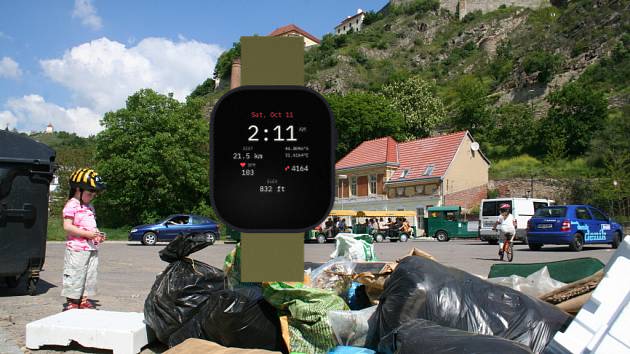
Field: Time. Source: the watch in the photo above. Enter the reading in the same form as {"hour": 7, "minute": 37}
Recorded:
{"hour": 2, "minute": 11}
